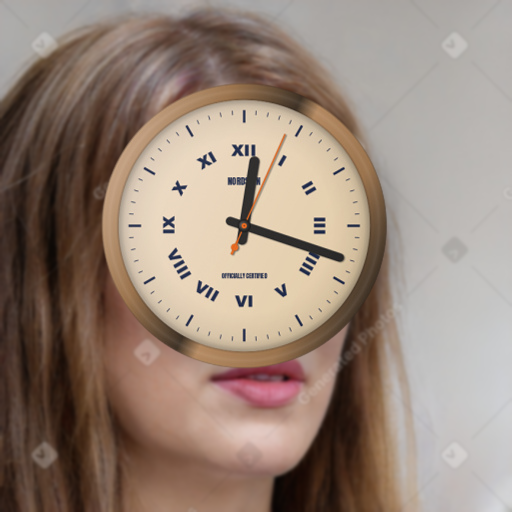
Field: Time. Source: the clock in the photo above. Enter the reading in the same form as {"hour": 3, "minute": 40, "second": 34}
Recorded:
{"hour": 12, "minute": 18, "second": 4}
